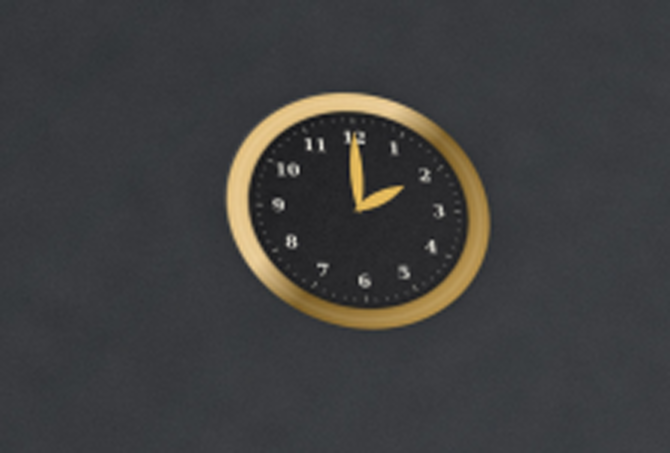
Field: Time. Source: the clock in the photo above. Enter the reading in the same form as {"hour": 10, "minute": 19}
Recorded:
{"hour": 2, "minute": 0}
